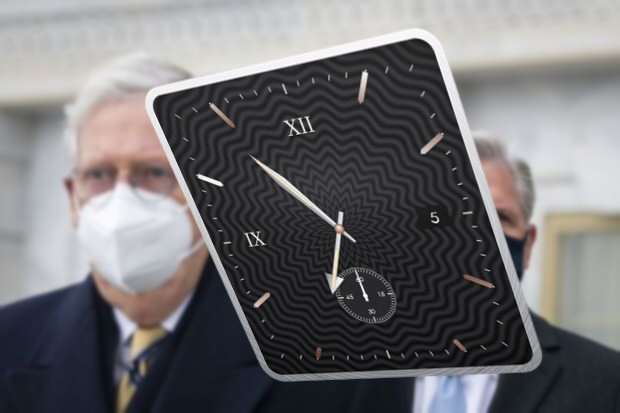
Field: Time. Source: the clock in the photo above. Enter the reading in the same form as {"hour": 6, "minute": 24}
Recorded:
{"hour": 6, "minute": 54}
